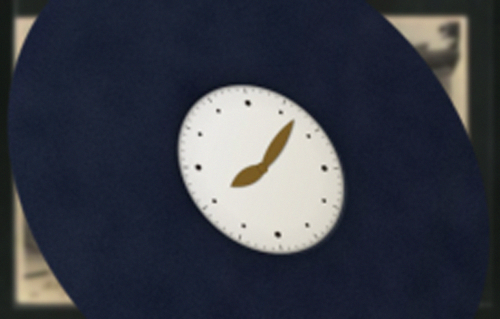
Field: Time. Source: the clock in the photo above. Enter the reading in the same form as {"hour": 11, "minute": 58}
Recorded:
{"hour": 8, "minute": 7}
